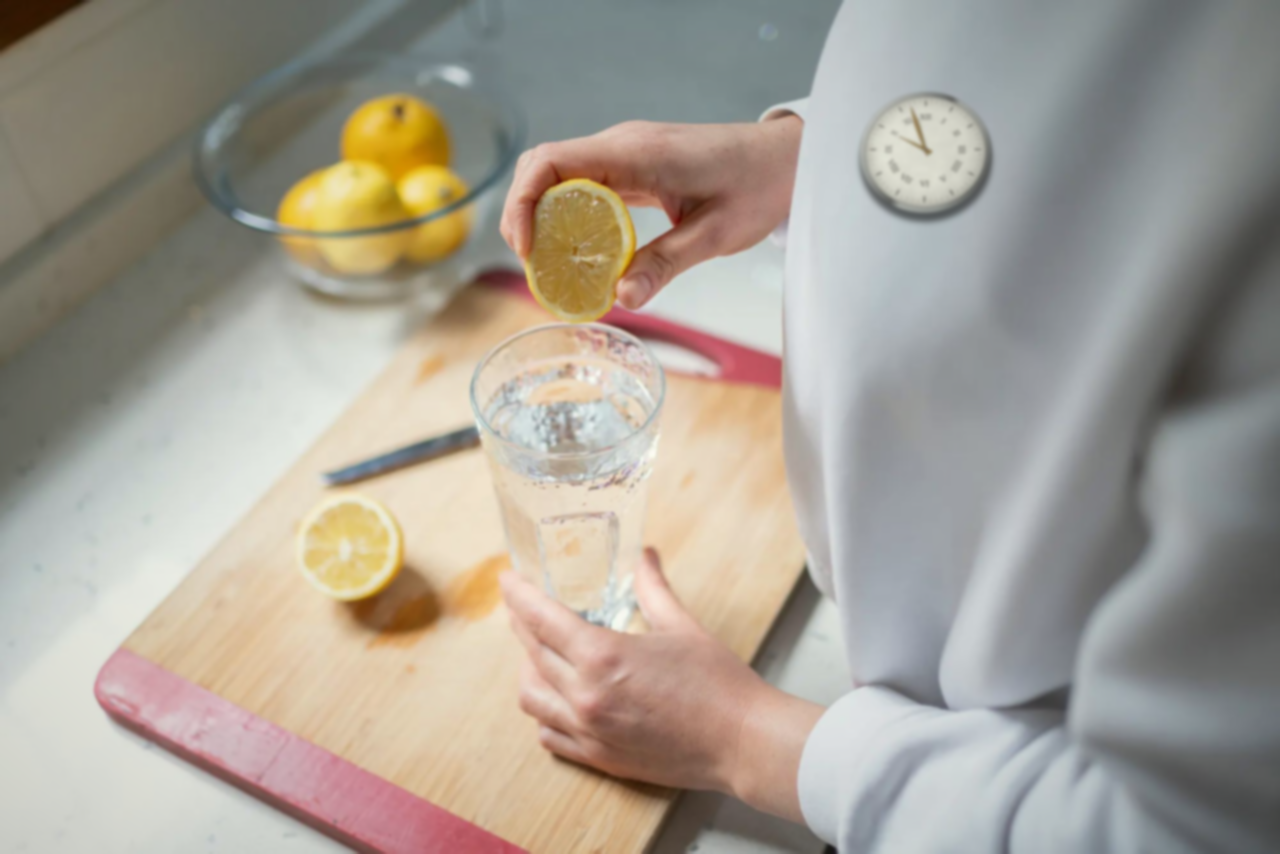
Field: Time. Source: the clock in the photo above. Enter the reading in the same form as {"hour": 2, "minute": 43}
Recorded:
{"hour": 9, "minute": 57}
